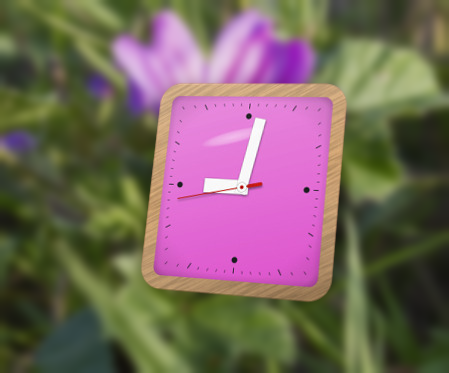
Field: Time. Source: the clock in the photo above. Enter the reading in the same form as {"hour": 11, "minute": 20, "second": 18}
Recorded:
{"hour": 9, "minute": 1, "second": 43}
